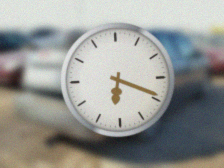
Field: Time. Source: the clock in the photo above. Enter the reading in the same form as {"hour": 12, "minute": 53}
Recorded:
{"hour": 6, "minute": 19}
